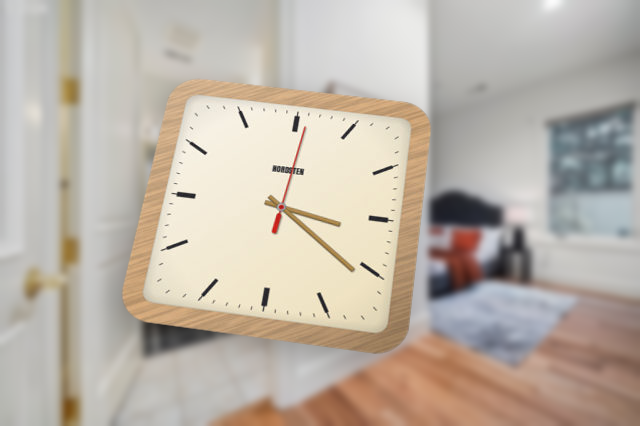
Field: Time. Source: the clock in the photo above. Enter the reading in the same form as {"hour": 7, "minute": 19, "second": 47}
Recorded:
{"hour": 3, "minute": 21, "second": 1}
